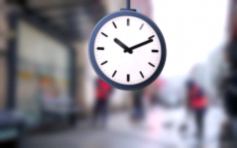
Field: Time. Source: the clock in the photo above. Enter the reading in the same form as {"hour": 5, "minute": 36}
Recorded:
{"hour": 10, "minute": 11}
